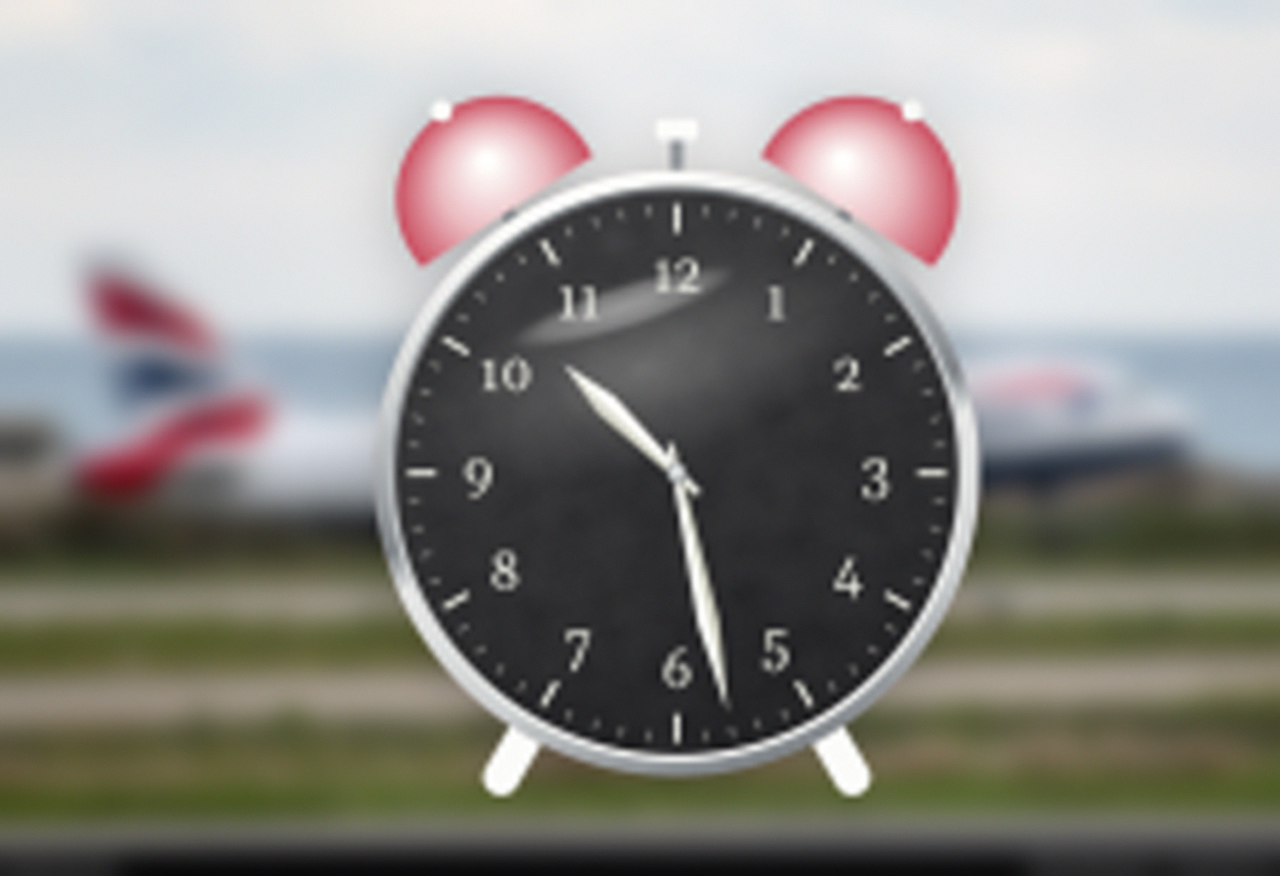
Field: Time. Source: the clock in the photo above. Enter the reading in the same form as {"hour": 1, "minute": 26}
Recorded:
{"hour": 10, "minute": 28}
